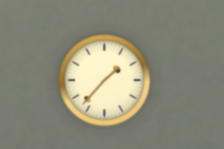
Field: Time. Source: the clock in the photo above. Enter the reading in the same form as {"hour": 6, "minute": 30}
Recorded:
{"hour": 1, "minute": 37}
